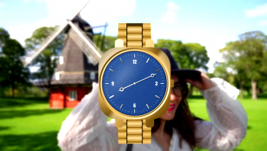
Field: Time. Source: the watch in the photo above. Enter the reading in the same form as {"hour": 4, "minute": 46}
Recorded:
{"hour": 8, "minute": 11}
